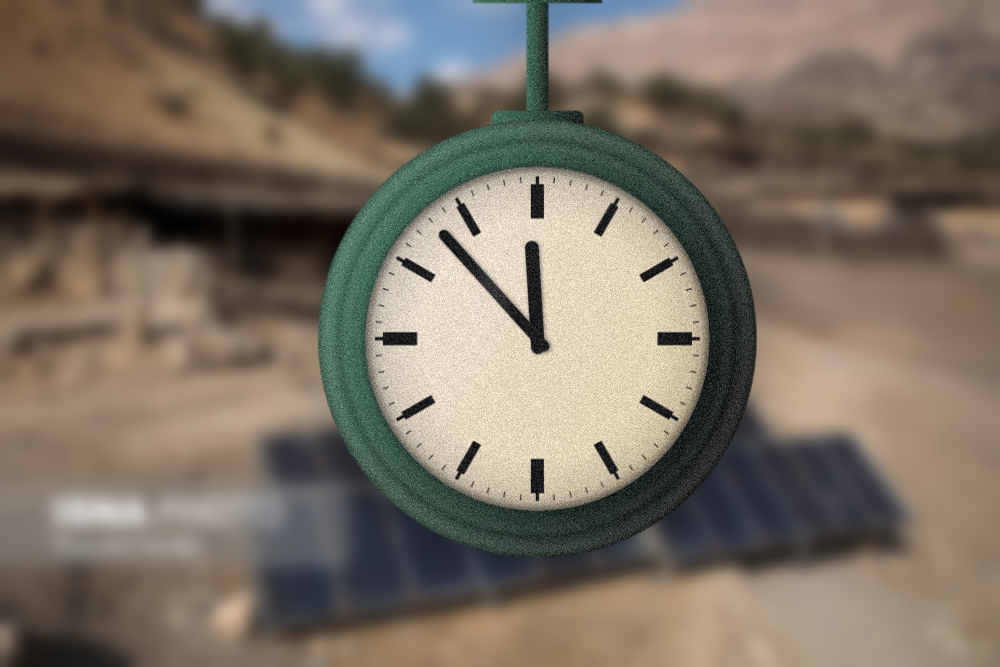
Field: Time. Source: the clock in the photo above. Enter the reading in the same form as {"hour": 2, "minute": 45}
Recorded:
{"hour": 11, "minute": 53}
